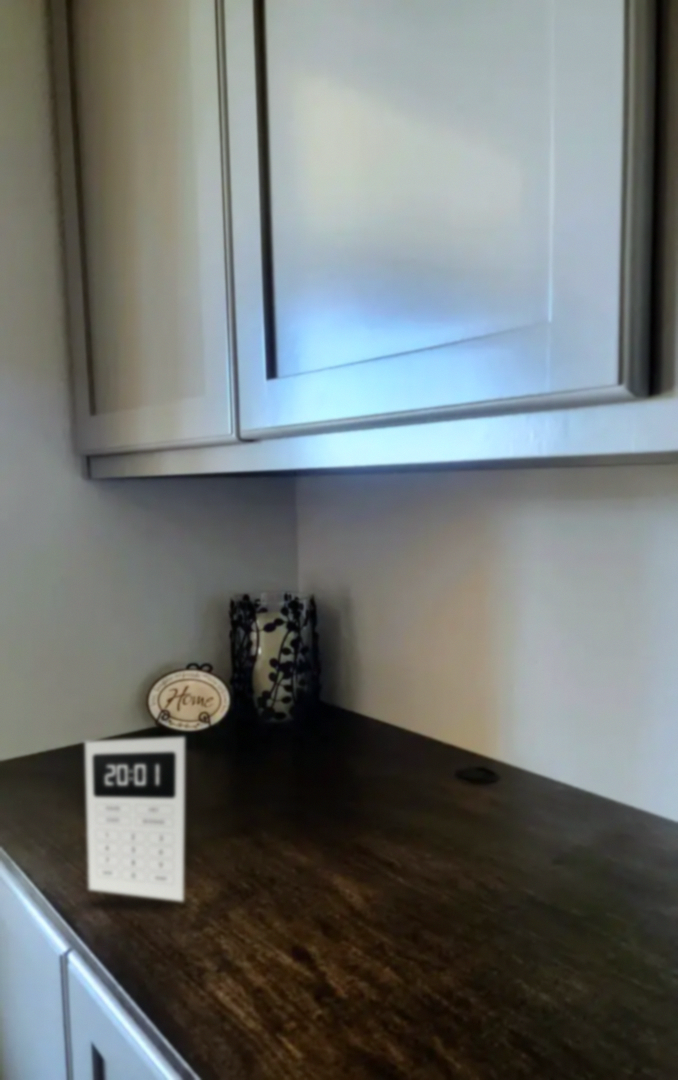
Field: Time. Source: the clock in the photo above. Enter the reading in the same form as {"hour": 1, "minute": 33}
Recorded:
{"hour": 20, "minute": 1}
